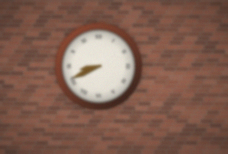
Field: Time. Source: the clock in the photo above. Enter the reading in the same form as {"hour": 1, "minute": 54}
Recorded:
{"hour": 8, "minute": 41}
